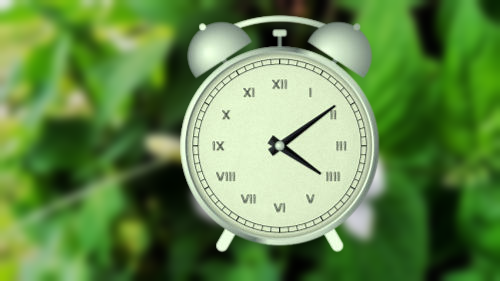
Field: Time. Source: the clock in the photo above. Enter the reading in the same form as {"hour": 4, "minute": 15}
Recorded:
{"hour": 4, "minute": 9}
